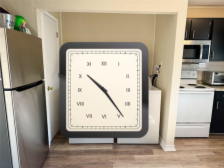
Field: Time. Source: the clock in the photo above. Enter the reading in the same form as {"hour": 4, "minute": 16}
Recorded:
{"hour": 10, "minute": 24}
